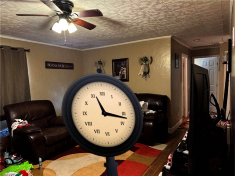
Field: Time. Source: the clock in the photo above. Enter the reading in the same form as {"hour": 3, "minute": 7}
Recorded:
{"hour": 11, "minute": 17}
